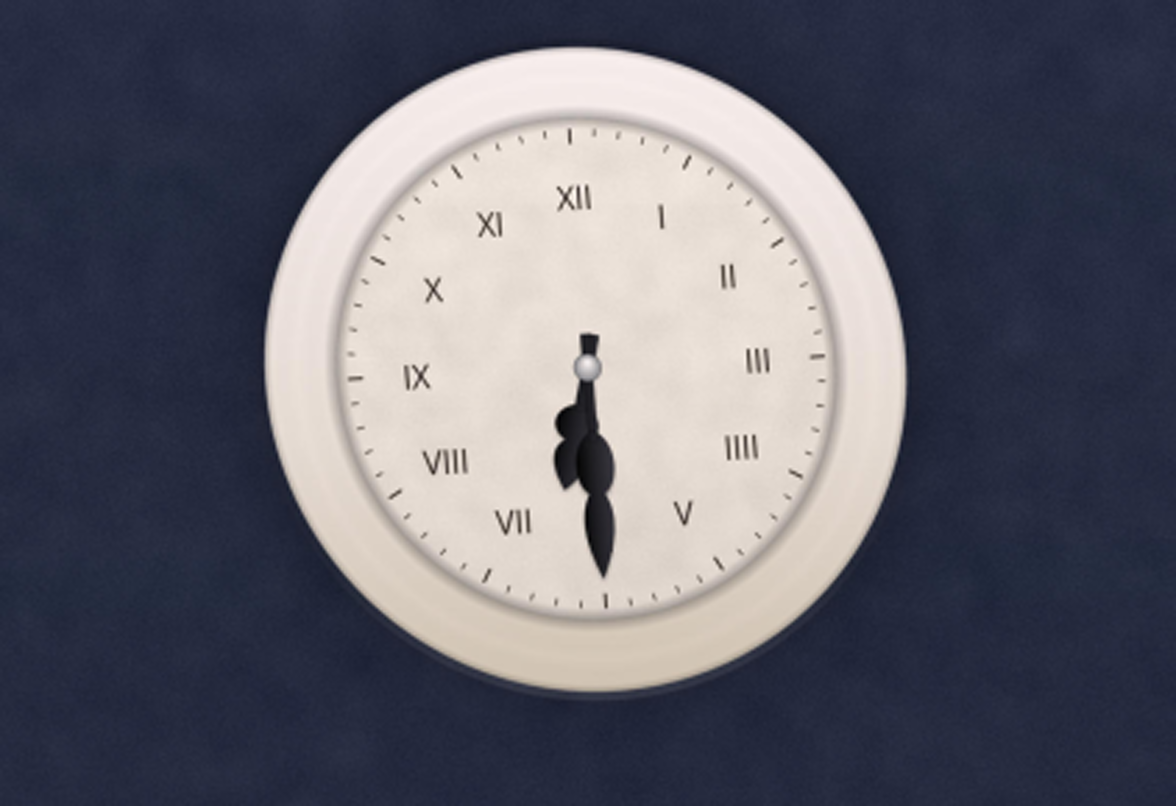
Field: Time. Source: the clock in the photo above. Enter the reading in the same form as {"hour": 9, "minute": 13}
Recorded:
{"hour": 6, "minute": 30}
